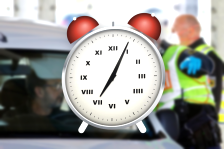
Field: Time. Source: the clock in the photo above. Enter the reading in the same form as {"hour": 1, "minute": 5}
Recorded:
{"hour": 7, "minute": 4}
